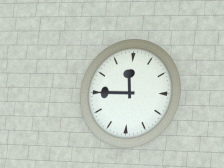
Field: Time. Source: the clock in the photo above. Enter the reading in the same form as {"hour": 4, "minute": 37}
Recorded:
{"hour": 11, "minute": 45}
